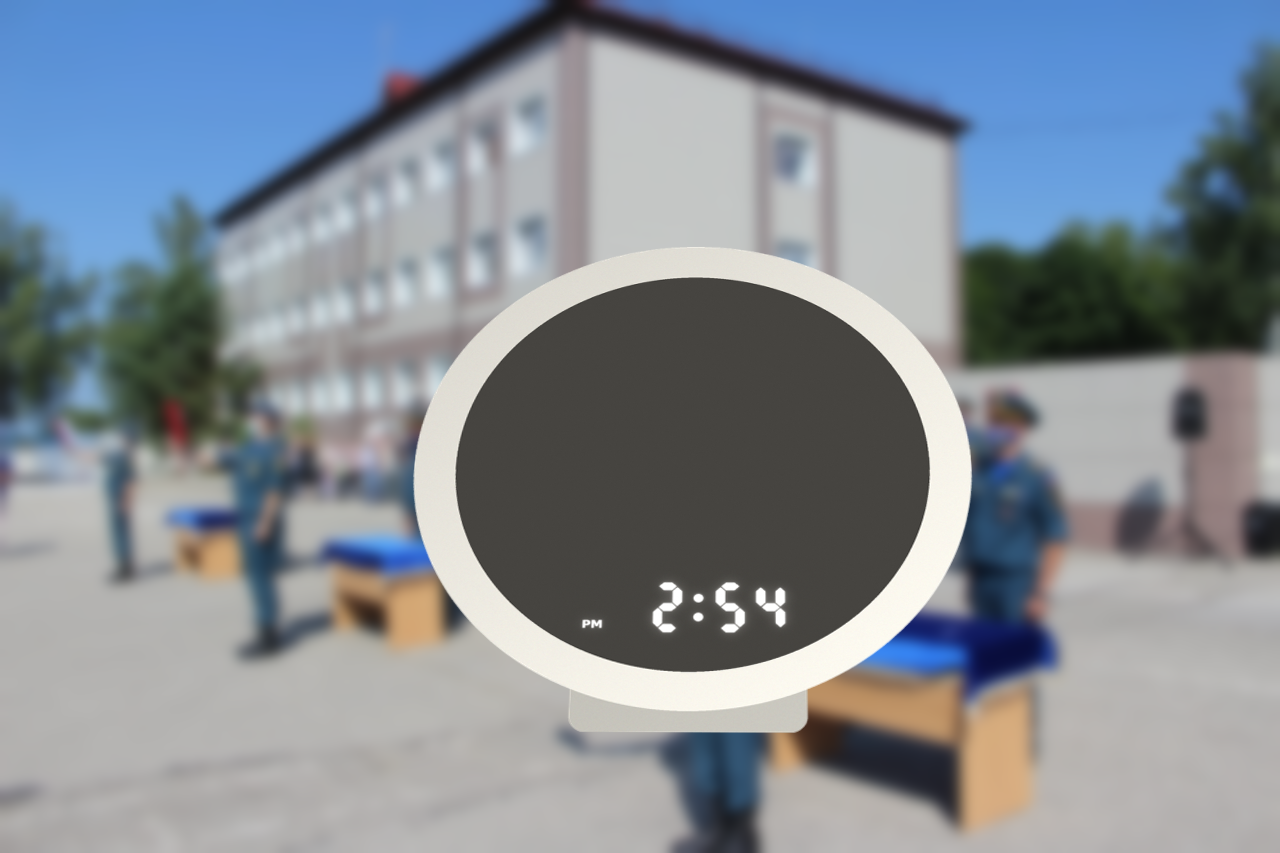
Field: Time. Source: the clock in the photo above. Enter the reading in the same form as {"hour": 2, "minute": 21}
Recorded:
{"hour": 2, "minute": 54}
